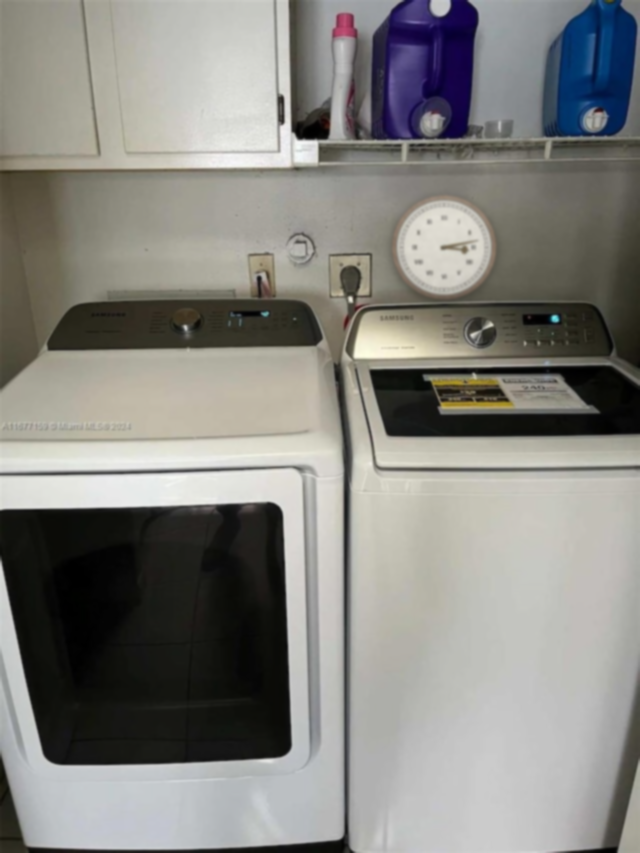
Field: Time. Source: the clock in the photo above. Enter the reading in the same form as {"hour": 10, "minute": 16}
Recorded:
{"hour": 3, "minute": 13}
